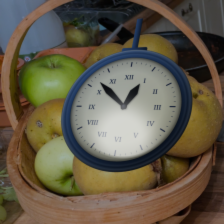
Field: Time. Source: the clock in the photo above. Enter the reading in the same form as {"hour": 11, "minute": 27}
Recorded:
{"hour": 12, "minute": 52}
